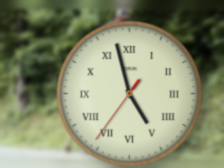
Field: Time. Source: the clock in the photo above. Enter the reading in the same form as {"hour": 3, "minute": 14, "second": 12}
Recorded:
{"hour": 4, "minute": 57, "second": 36}
